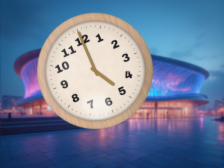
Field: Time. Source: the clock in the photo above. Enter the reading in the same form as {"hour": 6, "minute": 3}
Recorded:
{"hour": 5, "minute": 0}
